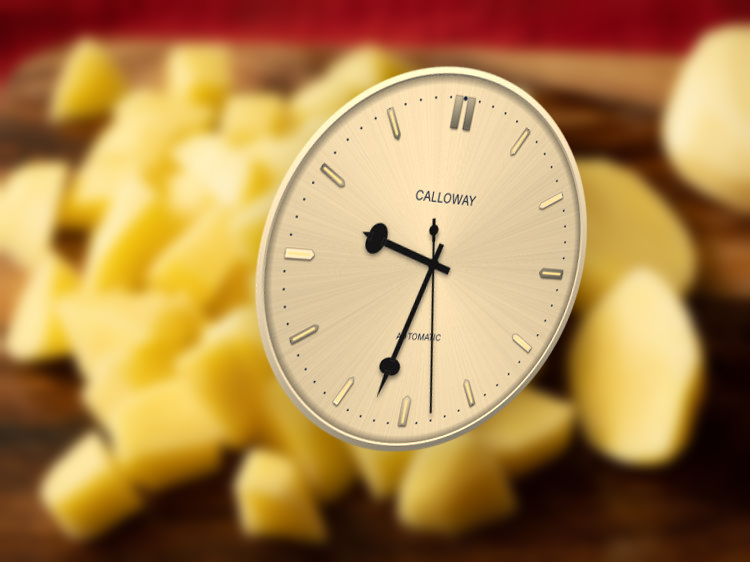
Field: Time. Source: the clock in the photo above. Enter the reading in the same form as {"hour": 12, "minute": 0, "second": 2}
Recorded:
{"hour": 9, "minute": 32, "second": 28}
